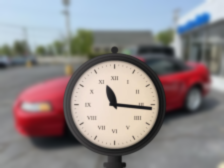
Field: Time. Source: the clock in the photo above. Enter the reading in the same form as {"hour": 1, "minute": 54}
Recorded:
{"hour": 11, "minute": 16}
